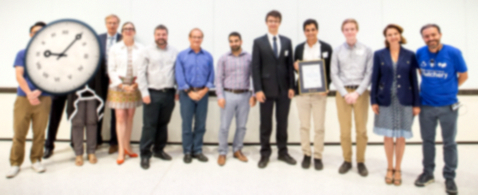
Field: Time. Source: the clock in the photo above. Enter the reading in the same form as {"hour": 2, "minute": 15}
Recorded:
{"hour": 9, "minute": 6}
